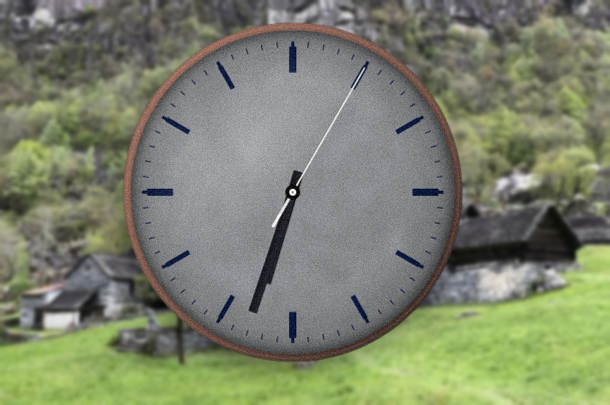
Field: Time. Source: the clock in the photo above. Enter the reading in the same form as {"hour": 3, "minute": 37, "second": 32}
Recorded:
{"hour": 6, "minute": 33, "second": 5}
